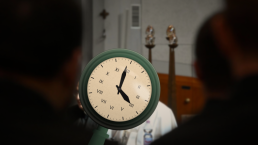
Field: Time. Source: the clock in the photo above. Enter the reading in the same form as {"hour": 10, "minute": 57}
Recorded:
{"hour": 3, "minute": 59}
